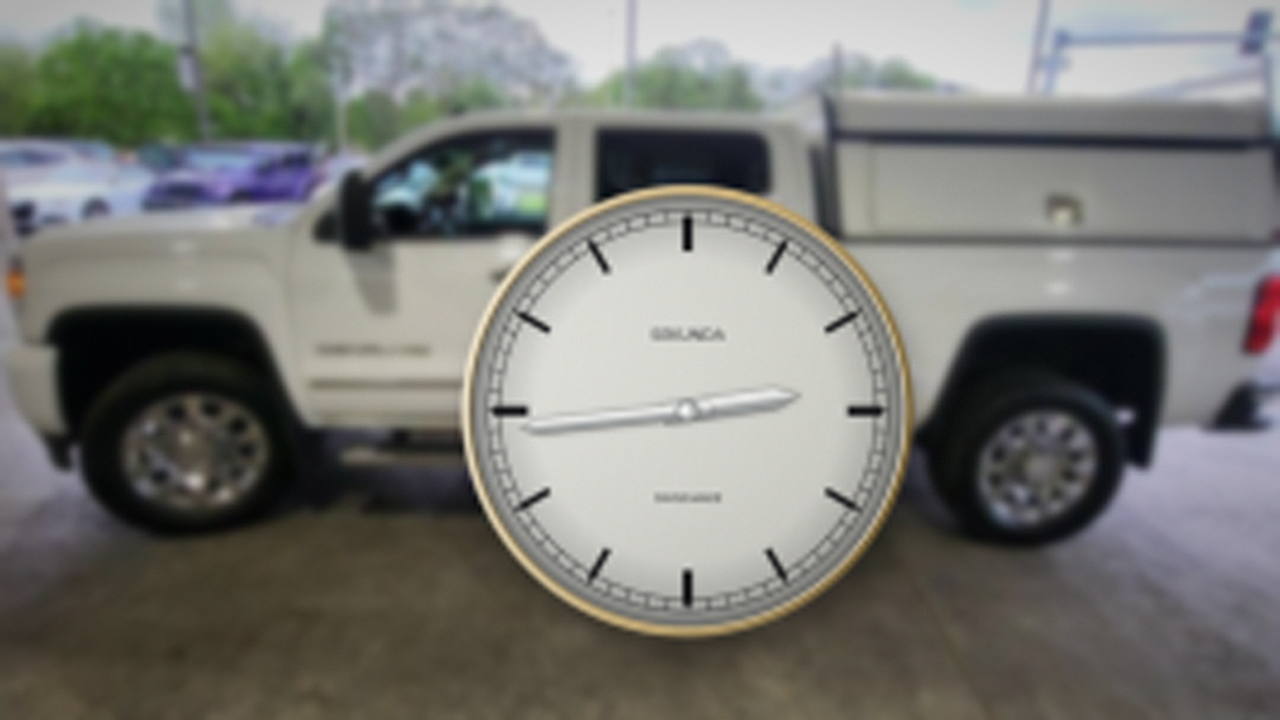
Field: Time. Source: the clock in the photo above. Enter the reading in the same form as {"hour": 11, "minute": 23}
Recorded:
{"hour": 2, "minute": 44}
